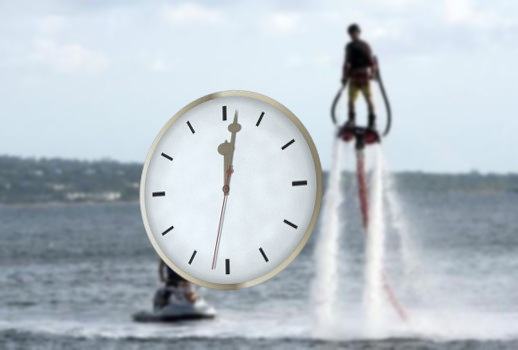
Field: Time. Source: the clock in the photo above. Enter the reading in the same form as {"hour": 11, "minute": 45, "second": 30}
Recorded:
{"hour": 12, "minute": 1, "second": 32}
